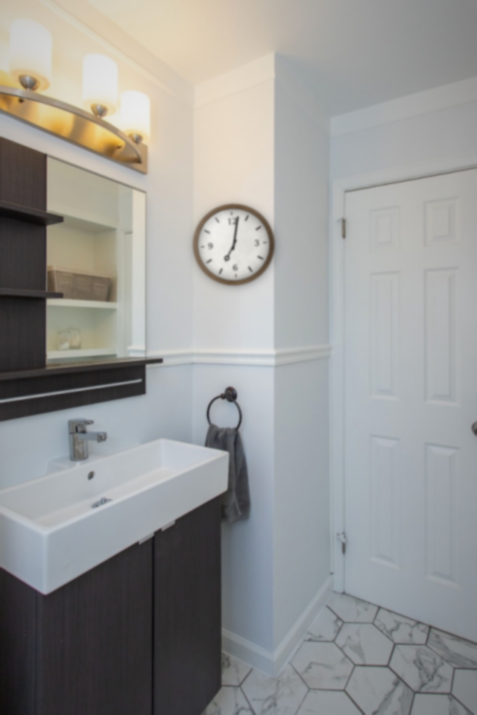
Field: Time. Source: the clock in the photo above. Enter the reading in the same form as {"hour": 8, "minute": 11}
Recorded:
{"hour": 7, "minute": 2}
